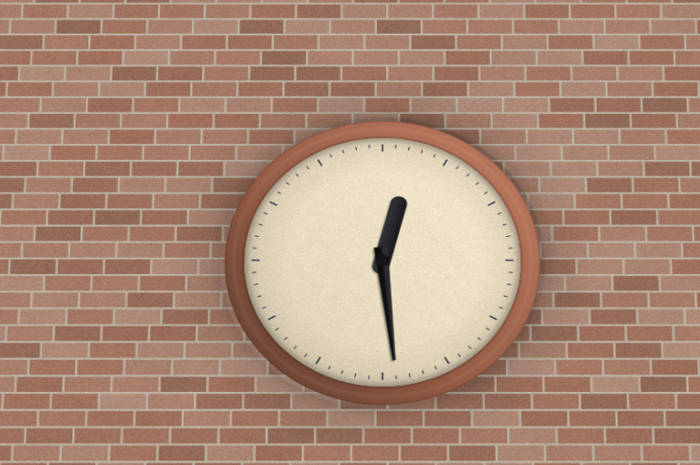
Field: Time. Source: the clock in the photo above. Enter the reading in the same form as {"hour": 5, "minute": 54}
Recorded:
{"hour": 12, "minute": 29}
